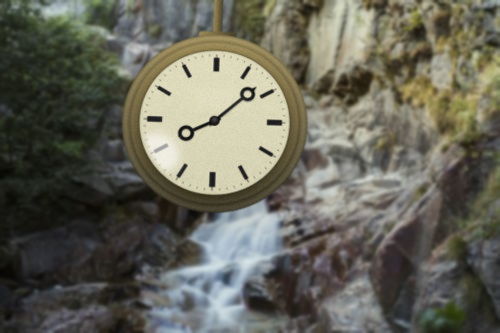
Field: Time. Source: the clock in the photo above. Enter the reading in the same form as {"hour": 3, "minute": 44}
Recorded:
{"hour": 8, "minute": 8}
